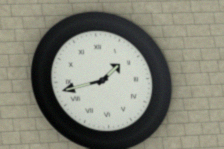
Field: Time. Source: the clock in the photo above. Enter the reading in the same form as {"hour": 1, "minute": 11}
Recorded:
{"hour": 1, "minute": 43}
